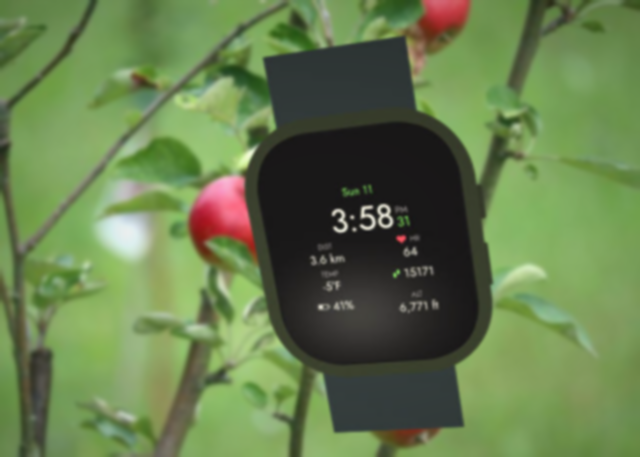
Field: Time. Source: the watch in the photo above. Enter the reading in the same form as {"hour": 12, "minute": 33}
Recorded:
{"hour": 3, "minute": 58}
